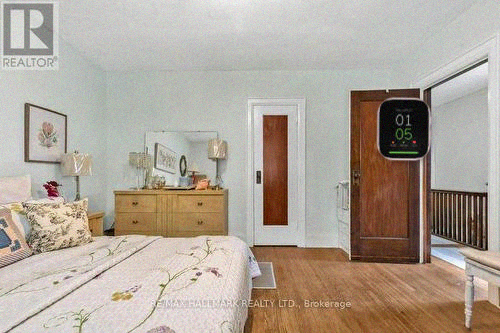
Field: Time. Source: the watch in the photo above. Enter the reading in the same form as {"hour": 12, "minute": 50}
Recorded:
{"hour": 1, "minute": 5}
